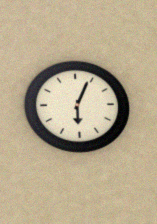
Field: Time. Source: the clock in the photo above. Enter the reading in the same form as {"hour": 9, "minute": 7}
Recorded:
{"hour": 6, "minute": 4}
